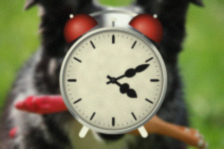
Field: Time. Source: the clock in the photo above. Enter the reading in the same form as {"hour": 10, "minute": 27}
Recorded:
{"hour": 4, "minute": 11}
